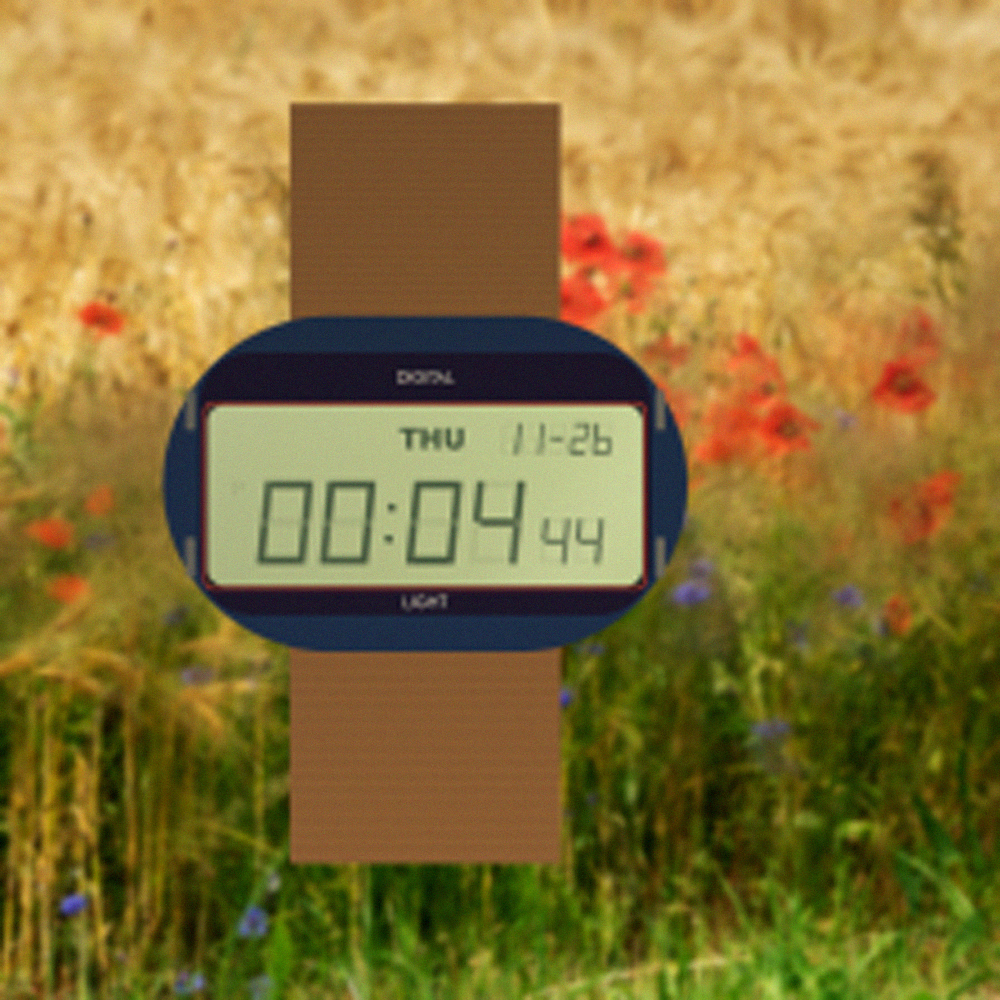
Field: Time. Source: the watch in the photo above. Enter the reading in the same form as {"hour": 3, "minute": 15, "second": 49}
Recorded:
{"hour": 0, "minute": 4, "second": 44}
